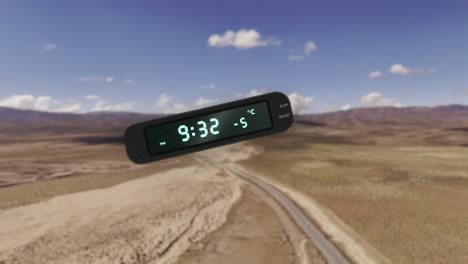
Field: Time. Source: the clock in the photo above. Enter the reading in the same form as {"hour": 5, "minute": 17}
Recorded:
{"hour": 9, "minute": 32}
